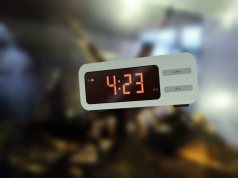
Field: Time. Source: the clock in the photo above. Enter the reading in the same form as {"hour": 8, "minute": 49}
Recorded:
{"hour": 4, "minute": 23}
